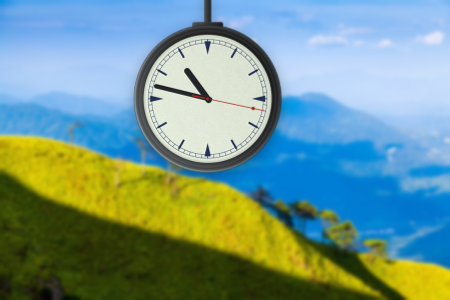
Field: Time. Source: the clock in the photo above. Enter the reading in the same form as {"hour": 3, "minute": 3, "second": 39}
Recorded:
{"hour": 10, "minute": 47, "second": 17}
